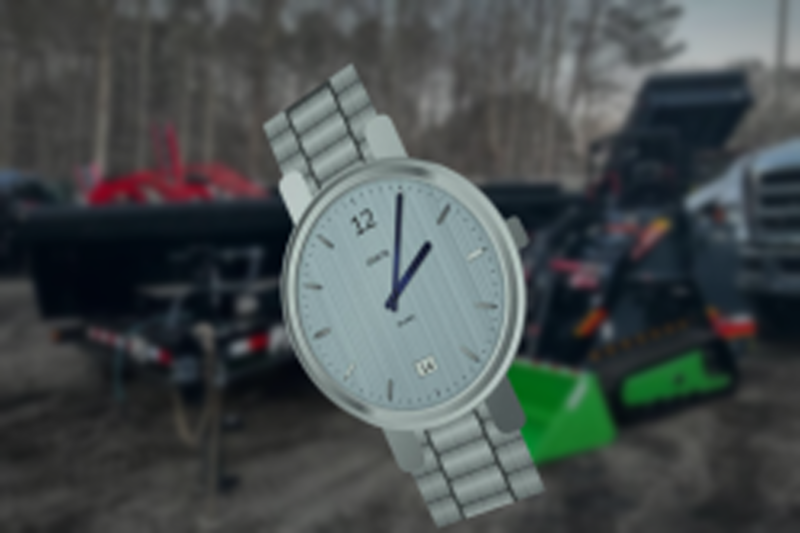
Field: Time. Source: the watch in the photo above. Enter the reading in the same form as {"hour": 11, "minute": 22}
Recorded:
{"hour": 2, "minute": 5}
